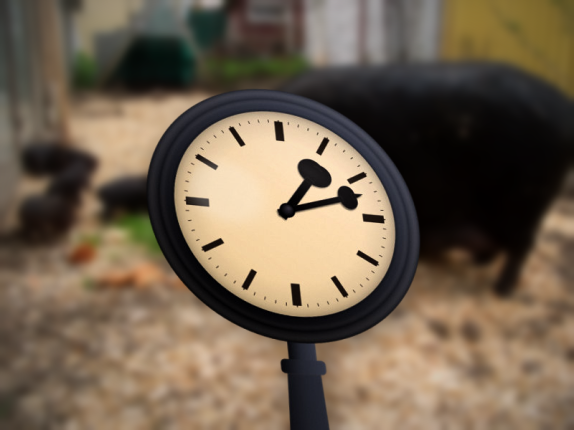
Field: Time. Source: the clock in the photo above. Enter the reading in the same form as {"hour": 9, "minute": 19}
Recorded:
{"hour": 1, "minute": 12}
